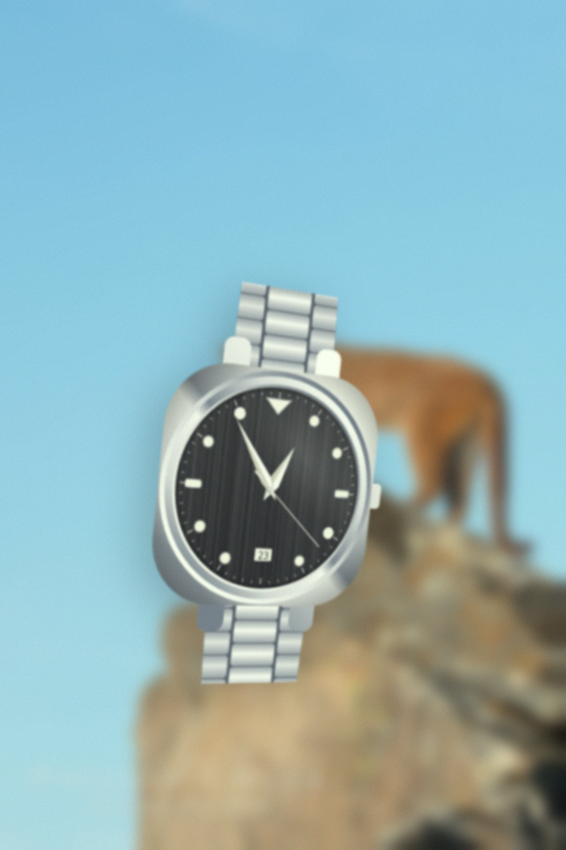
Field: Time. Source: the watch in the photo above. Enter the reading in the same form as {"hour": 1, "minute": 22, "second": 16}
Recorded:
{"hour": 12, "minute": 54, "second": 22}
